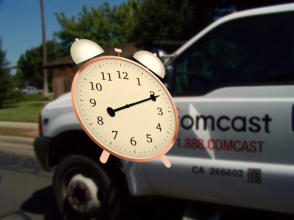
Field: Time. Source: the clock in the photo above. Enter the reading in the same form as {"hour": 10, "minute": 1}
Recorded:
{"hour": 8, "minute": 11}
